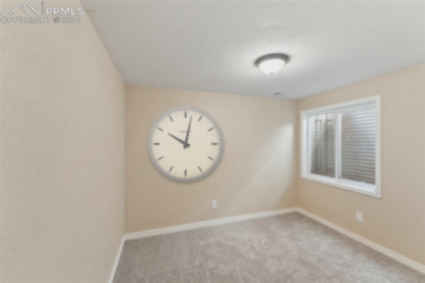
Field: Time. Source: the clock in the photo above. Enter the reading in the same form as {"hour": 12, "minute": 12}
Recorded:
{"hour": 10, "minute": 2}
